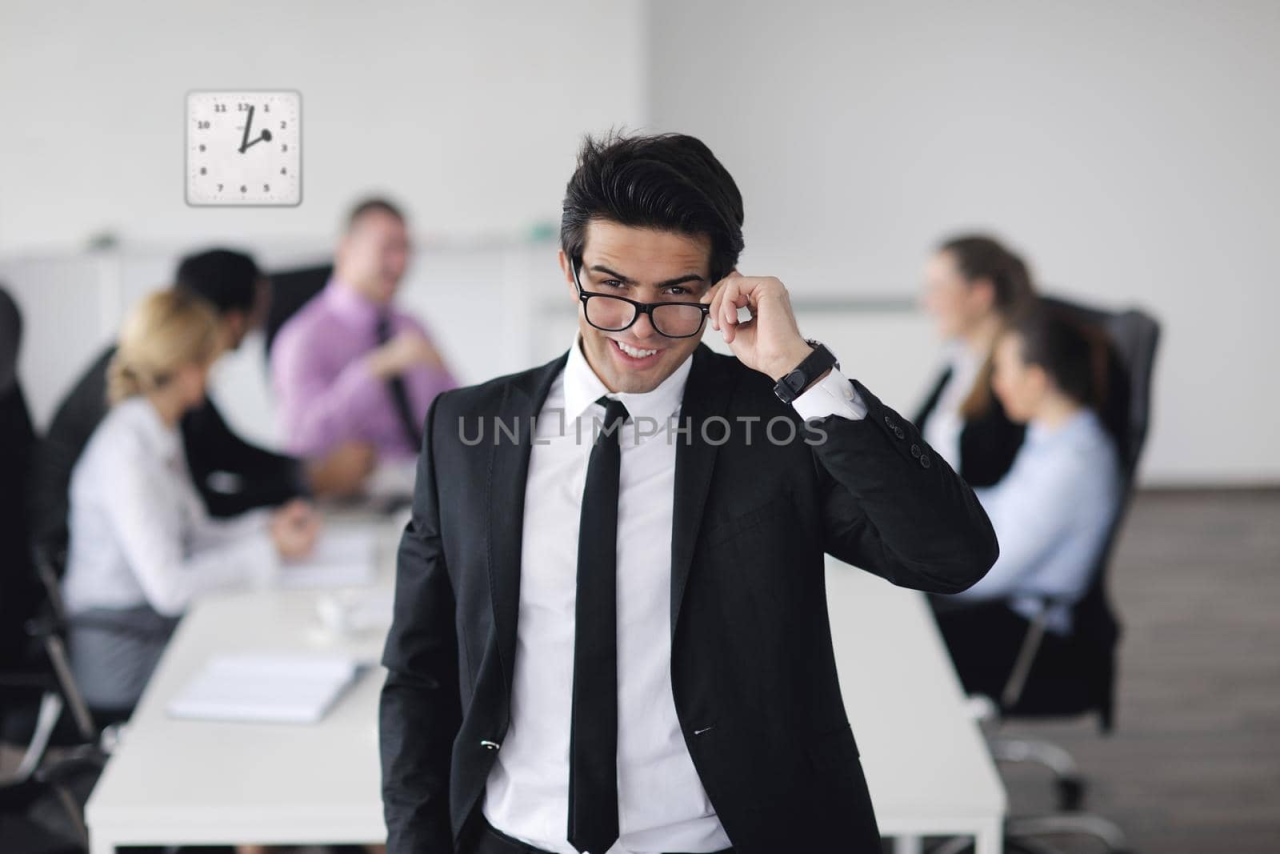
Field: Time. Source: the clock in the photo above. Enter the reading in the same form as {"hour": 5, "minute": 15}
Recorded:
{"hour": 2, "minute": 2}
